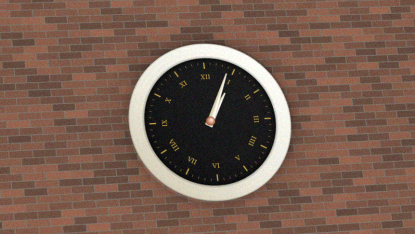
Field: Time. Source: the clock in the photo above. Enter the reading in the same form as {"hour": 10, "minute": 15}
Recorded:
{"hour": 1, "minute": 4}
